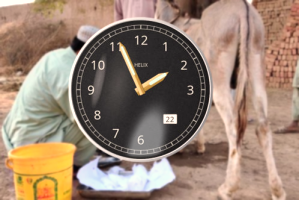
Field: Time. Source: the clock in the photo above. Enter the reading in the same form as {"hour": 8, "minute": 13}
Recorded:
{"hour": 1, "minute": 56}
